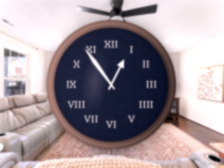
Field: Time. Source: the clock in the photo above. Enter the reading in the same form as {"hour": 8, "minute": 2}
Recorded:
{"hour": 12, "minute": 54}
